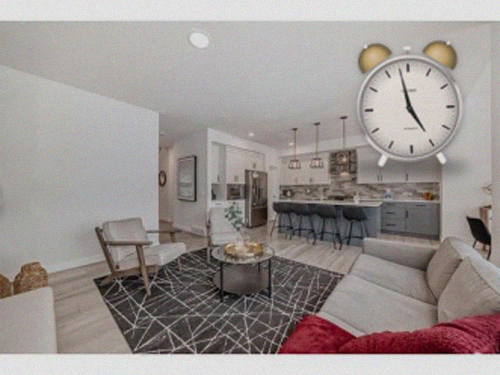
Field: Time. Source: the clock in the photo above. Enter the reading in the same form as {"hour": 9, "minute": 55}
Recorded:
{"hour": 4, "minute": 58}
